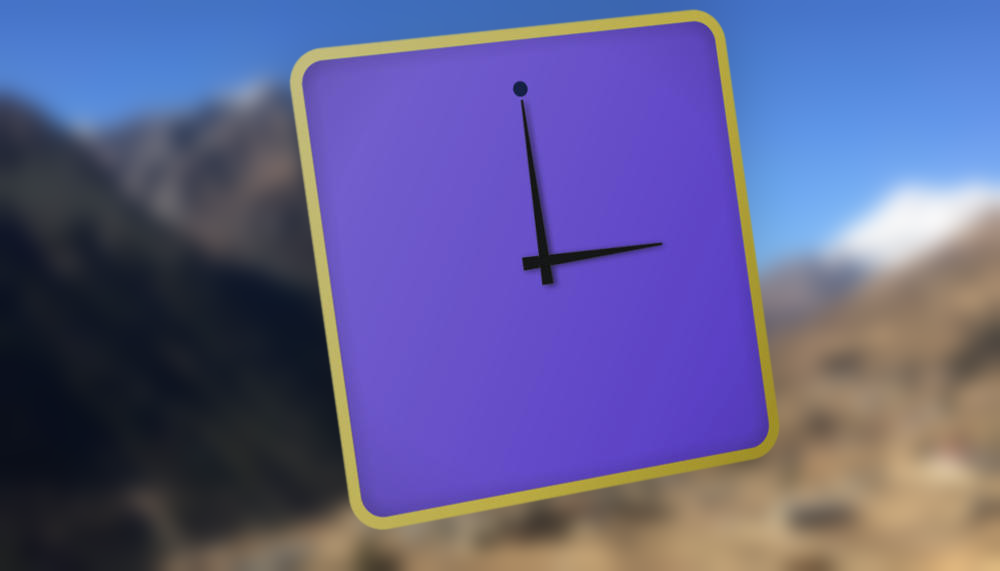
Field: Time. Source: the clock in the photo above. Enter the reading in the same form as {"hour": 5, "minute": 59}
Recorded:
{"hour": 3, "minute": 0}
